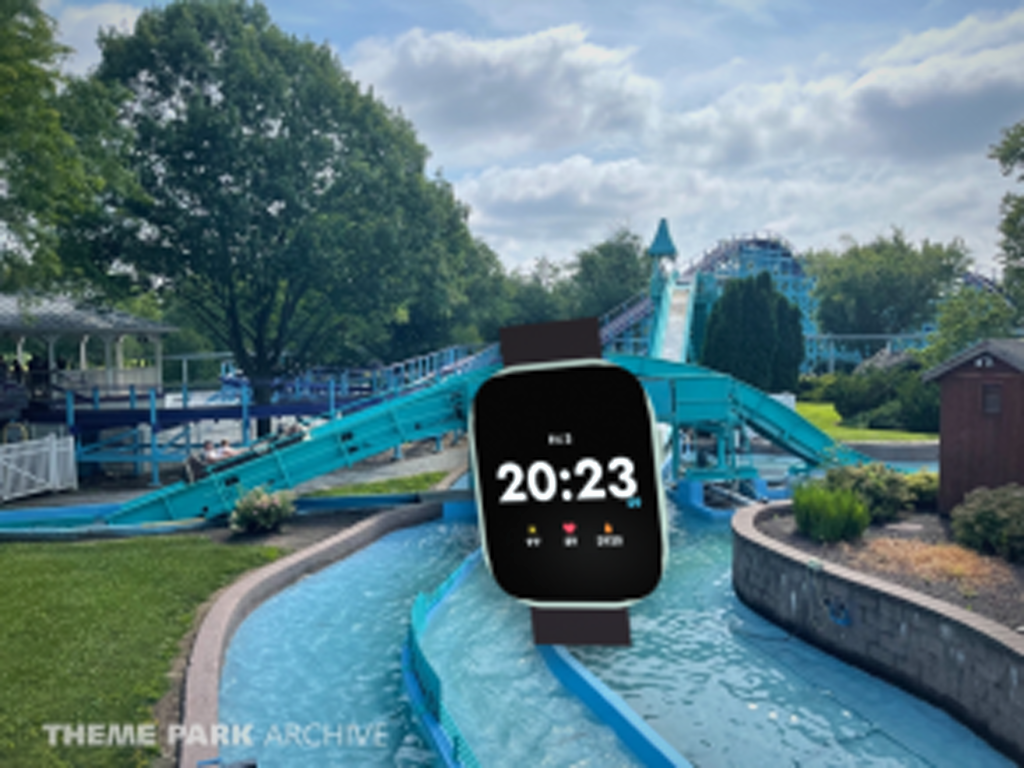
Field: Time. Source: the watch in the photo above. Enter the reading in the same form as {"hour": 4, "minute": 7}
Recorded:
{"hour": 20, "minute": 23}
